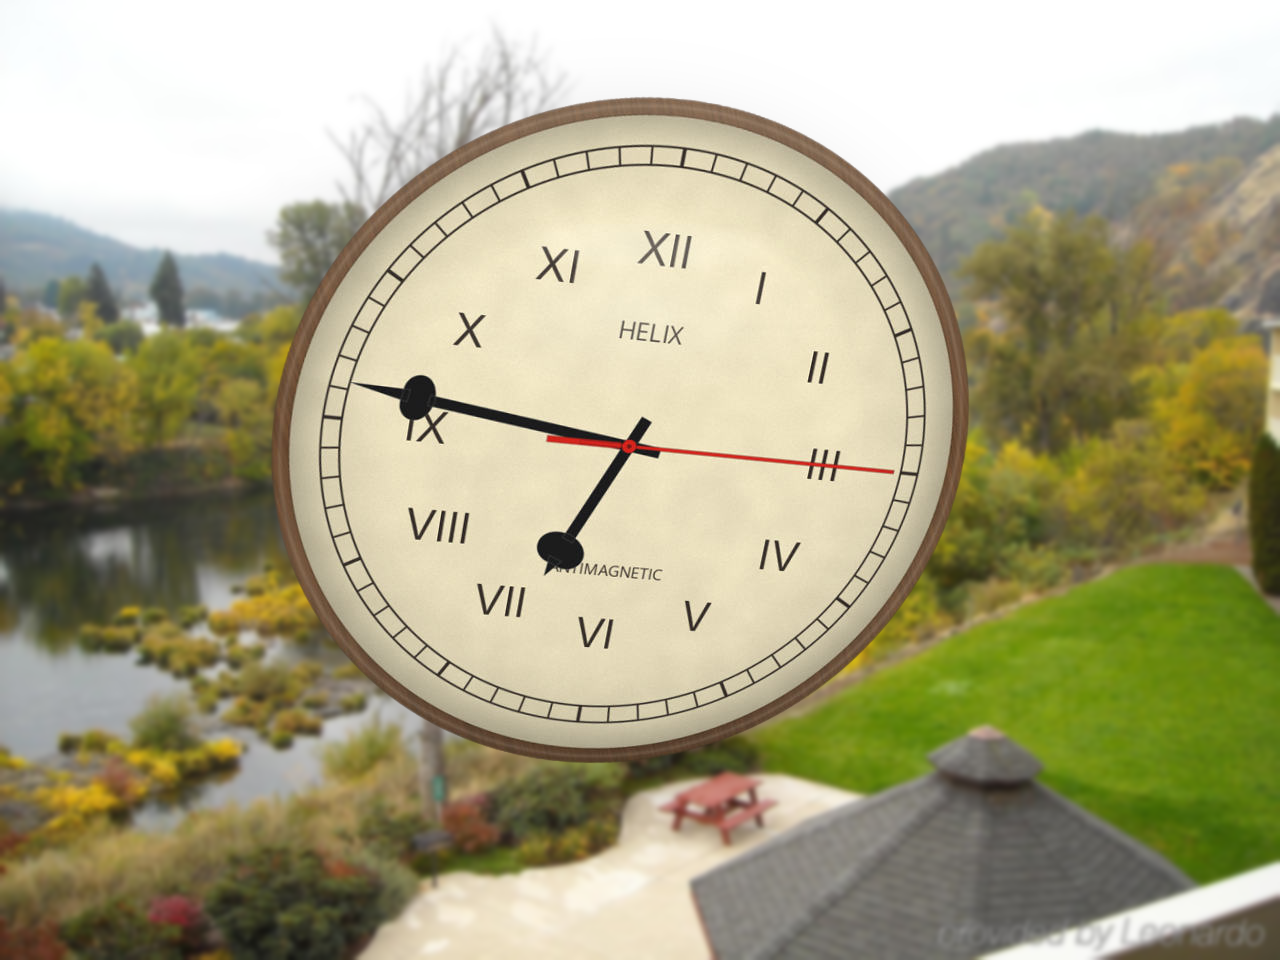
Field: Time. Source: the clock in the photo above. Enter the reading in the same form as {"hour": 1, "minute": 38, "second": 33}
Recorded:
{"hour": 6, "minute": 46, "second": 15}
